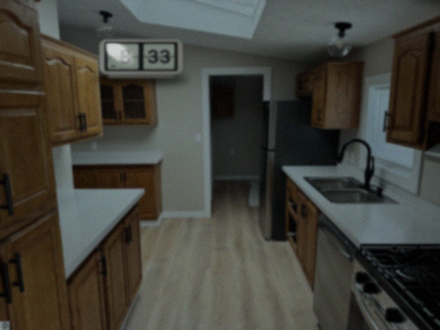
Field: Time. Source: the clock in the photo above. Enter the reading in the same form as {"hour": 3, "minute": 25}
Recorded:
{"hour": 8, "minute": 33}
